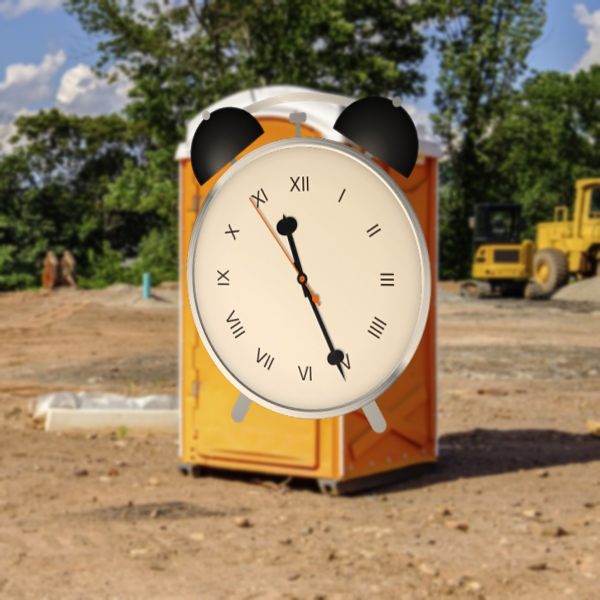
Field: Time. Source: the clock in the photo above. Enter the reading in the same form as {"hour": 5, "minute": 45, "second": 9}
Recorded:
{"hour": 11, "minute": 25, "second": 54}
